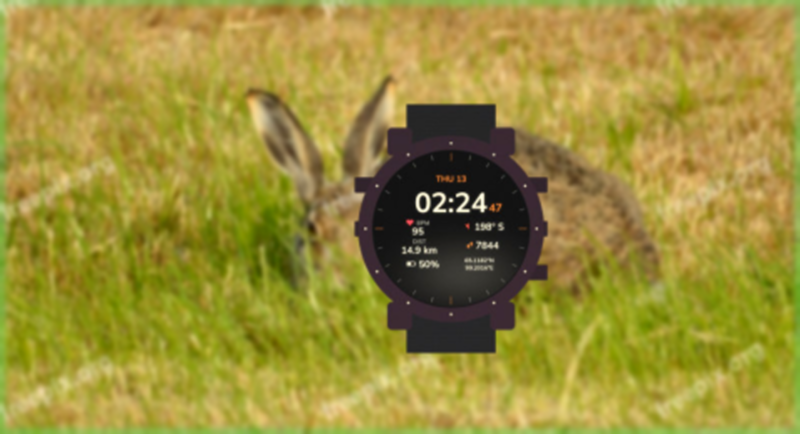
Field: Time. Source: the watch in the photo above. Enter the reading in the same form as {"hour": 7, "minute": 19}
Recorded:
{"hour": 2, "minute": 24}
